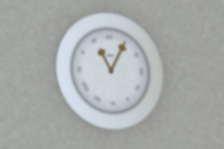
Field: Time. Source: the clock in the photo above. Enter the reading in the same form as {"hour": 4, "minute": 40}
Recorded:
{"hour": 11, "minute": 5}
